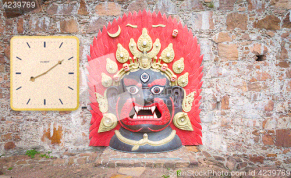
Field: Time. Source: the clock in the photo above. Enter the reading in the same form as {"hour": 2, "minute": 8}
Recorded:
{"hour": 8, "minute": 9}
